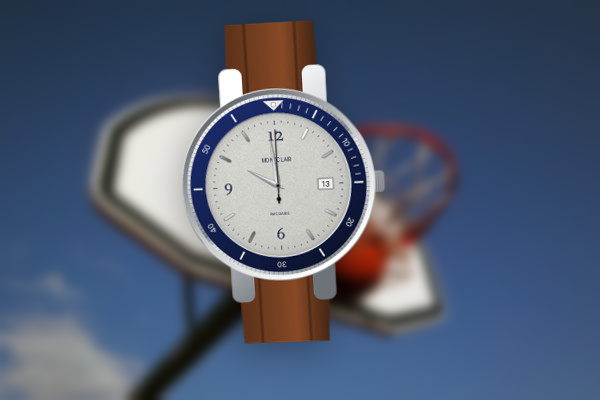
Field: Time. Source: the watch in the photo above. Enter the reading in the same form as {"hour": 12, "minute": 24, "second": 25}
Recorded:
{"hour": 9, "minute": 59, "second": 0}
